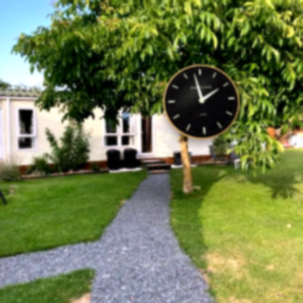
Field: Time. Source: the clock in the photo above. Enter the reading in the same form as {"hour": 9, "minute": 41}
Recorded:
{"hour": 1, "minute": 58}
